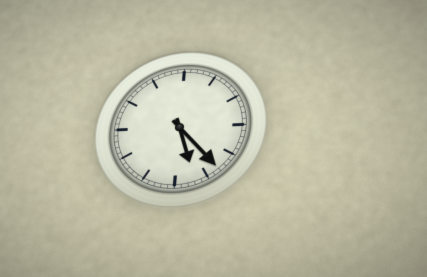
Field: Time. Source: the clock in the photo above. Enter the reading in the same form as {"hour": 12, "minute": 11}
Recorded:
{"hour": 5, "minute": 23}
